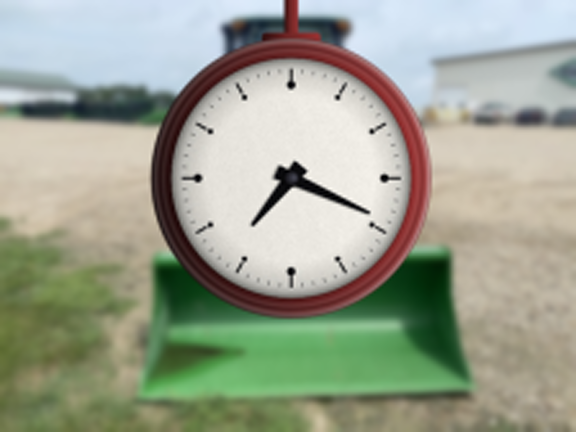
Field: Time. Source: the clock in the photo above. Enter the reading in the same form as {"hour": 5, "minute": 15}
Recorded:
{"hour": 7, "minute": 19}
